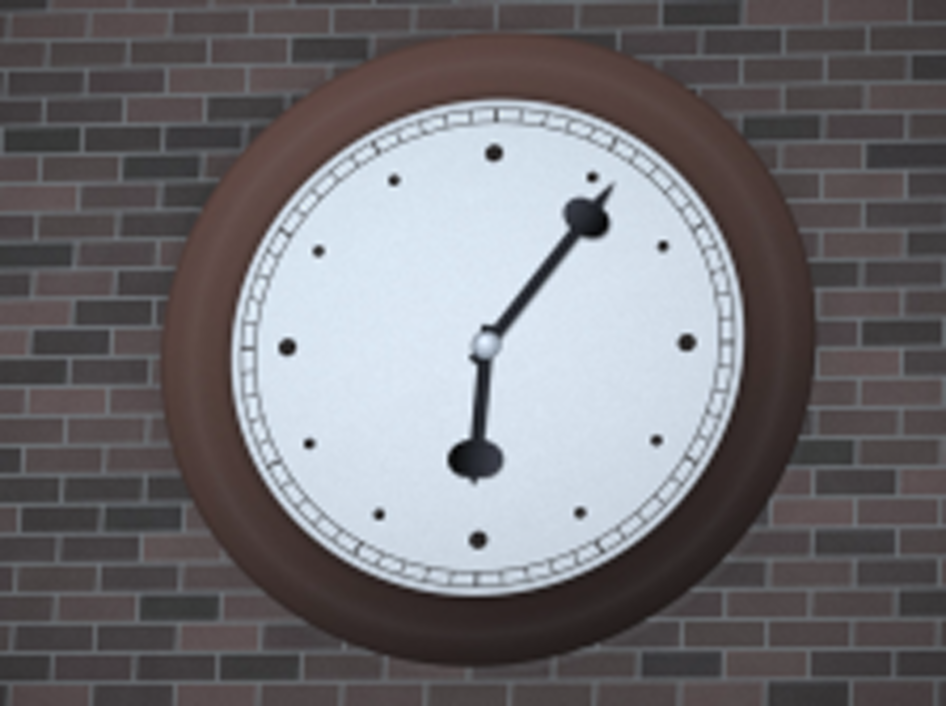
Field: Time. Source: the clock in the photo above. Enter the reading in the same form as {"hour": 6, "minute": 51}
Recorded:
{"hour": 6, "minute": 6}
